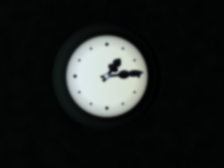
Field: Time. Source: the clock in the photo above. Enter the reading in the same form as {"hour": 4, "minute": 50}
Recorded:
{"hour": 1, "minute": 14}
